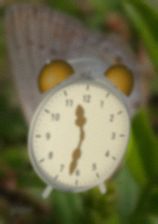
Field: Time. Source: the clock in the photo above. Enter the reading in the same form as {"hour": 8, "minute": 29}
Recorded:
{"hour": 11, "minute": 32}
